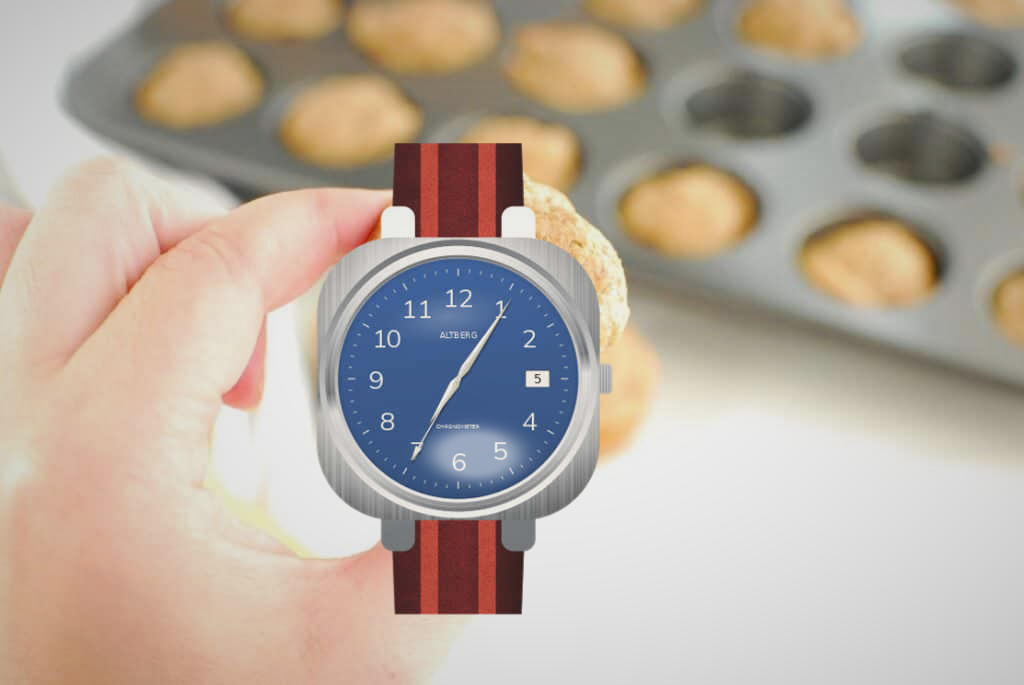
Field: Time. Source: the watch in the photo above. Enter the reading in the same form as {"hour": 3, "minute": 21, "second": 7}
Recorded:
{"hour": 7, "minute": 5, "second": 35}
